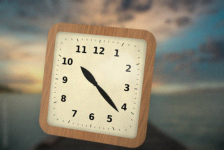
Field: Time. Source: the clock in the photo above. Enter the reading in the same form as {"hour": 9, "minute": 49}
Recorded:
{"hour": 10, "minute": 22}
